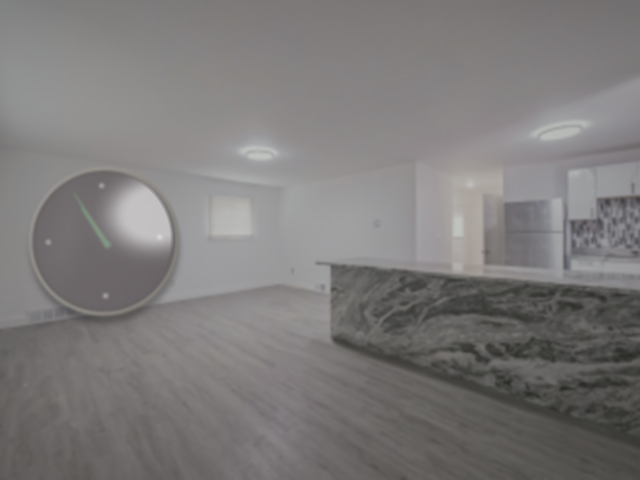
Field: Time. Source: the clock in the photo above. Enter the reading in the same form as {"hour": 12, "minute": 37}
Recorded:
{"hour": 10, "minute": 55}
